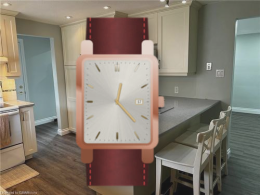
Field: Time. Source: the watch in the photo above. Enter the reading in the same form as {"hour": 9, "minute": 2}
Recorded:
{"hour": 12, "minute": 23}
